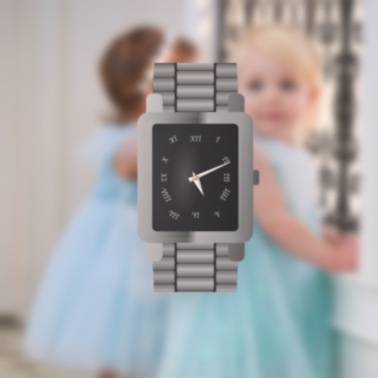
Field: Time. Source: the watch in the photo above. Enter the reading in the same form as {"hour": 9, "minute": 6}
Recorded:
{"hour": 5, "minute": 11}
